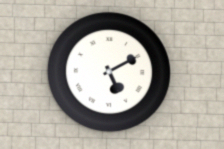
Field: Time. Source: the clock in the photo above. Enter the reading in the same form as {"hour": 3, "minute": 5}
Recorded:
{"hour": 5, "minute": 10}
